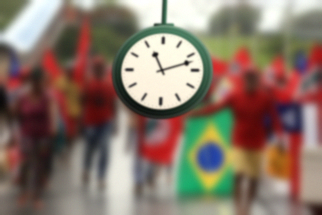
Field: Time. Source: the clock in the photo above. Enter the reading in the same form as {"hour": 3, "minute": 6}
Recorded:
{"hour": 11, "minute": 12}
